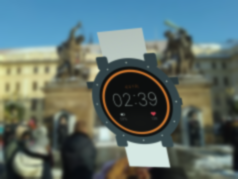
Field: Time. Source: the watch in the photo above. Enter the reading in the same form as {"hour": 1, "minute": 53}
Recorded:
{"hour": 2, "minute": 39}
